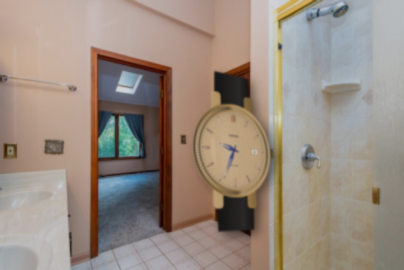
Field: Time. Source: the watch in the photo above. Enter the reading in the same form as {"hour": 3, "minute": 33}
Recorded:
{"hour": 9, "minute": 34}
